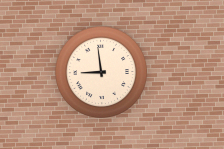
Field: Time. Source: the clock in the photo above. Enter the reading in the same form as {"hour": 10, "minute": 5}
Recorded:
{"hour": 8, "minute": 59}
